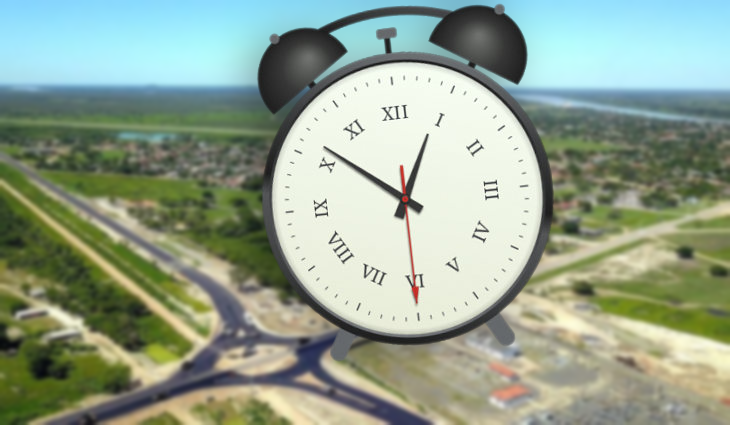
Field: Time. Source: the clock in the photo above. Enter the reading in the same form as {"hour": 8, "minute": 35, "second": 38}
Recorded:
{"hour": 12, "minute": 51, "second": 30}
